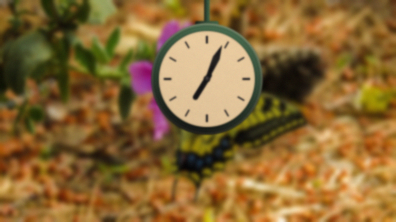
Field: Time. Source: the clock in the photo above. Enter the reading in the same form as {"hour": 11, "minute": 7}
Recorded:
{"hour": 7, "minute": 4}
